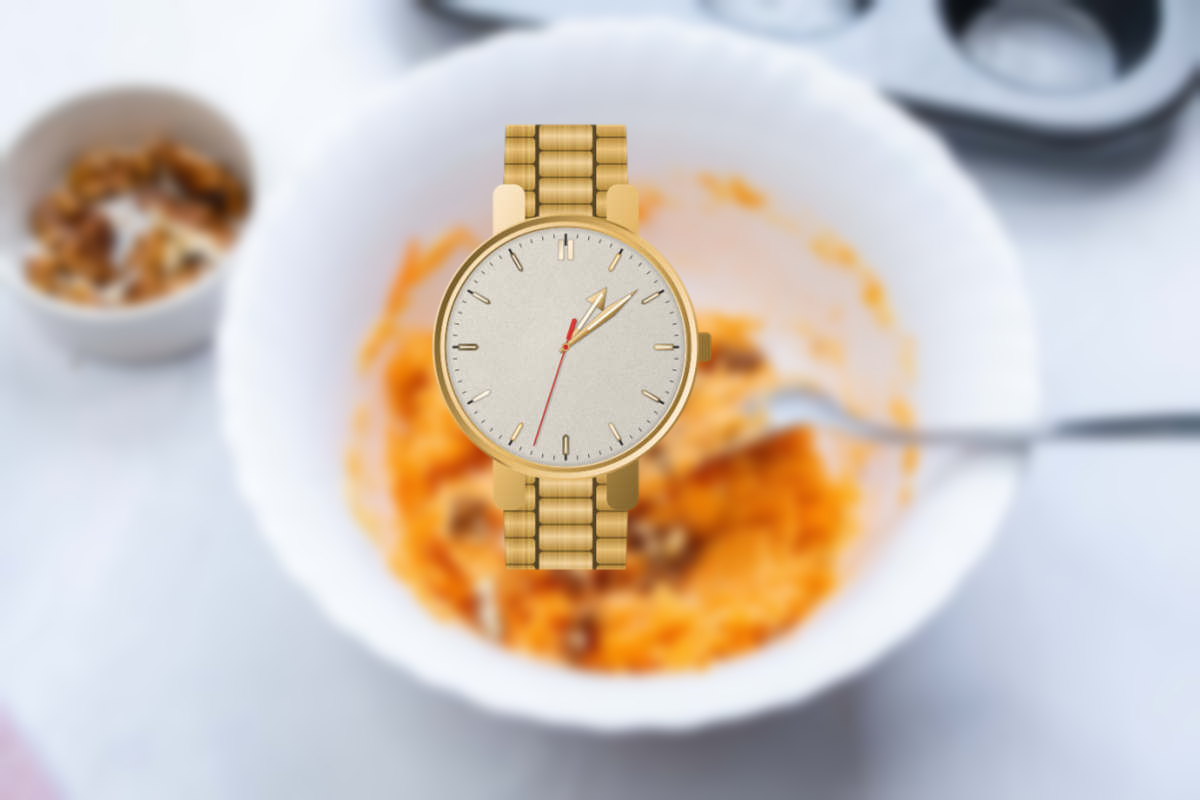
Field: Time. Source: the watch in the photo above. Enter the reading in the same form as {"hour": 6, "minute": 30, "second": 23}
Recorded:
{"hour": 1, "minute": 8, "second": 33}
